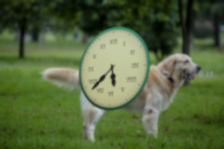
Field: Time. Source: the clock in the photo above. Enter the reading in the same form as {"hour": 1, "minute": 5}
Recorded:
{"hour": 5, "minute": 38}
